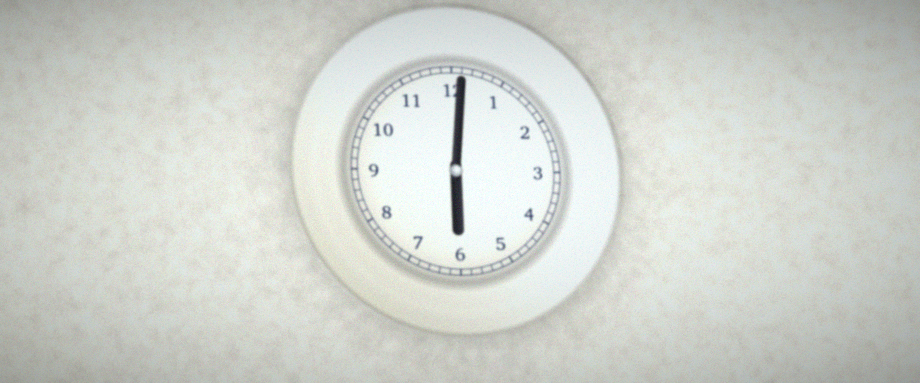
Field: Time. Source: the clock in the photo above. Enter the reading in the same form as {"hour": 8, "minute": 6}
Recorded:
{"hour": 6, "minute": 1}
